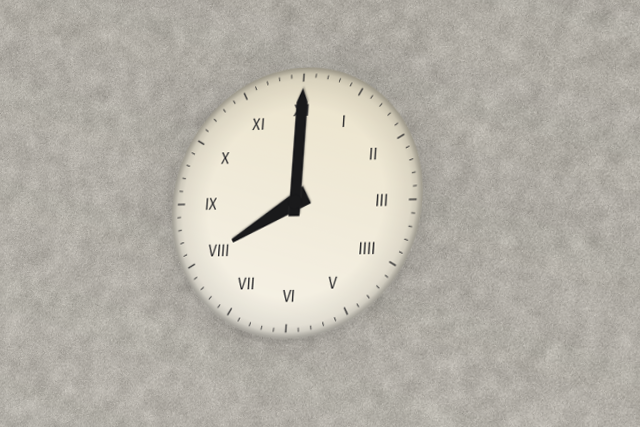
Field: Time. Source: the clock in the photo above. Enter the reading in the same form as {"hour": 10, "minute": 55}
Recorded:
{"hour": 8, "minute": 0}
